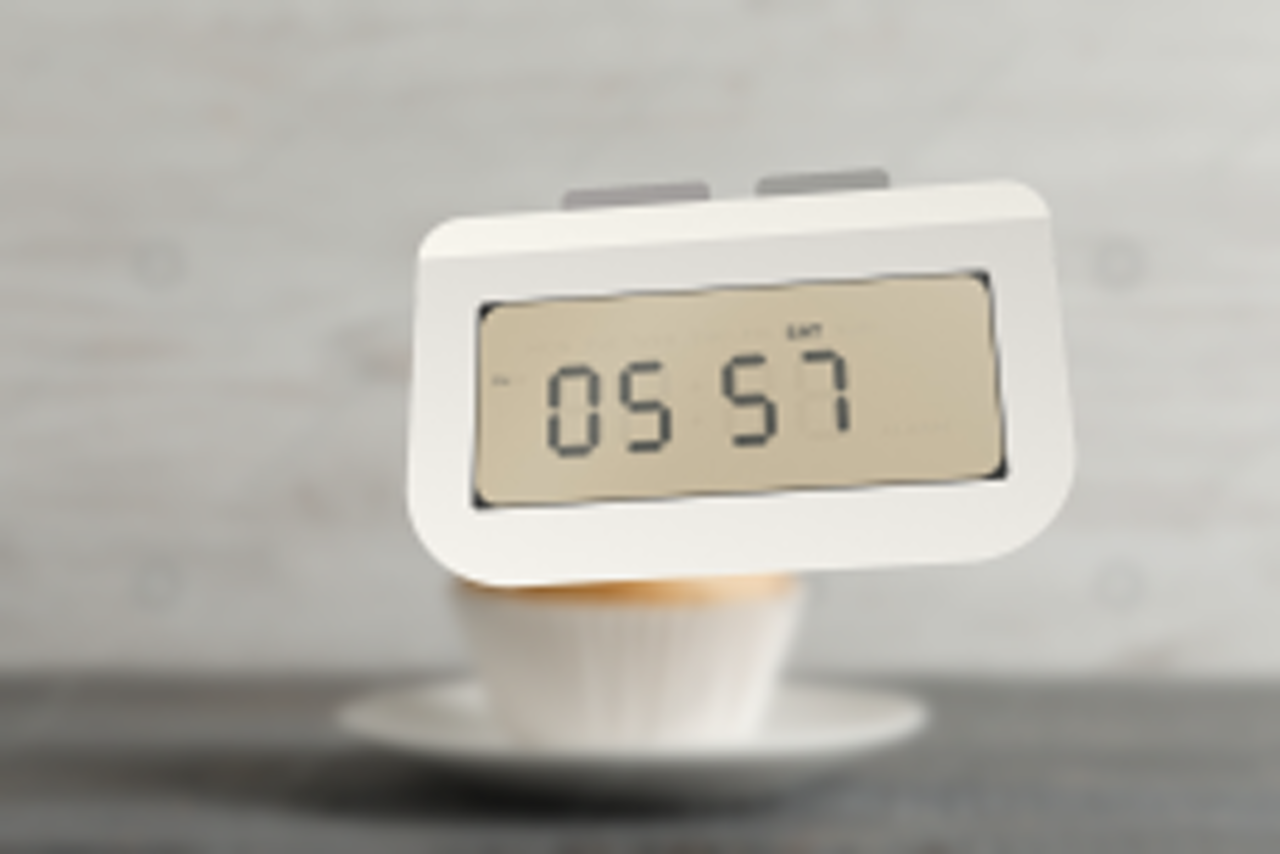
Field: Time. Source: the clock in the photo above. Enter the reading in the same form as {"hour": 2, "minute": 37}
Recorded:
{"hour": 5, "minute": 57}
